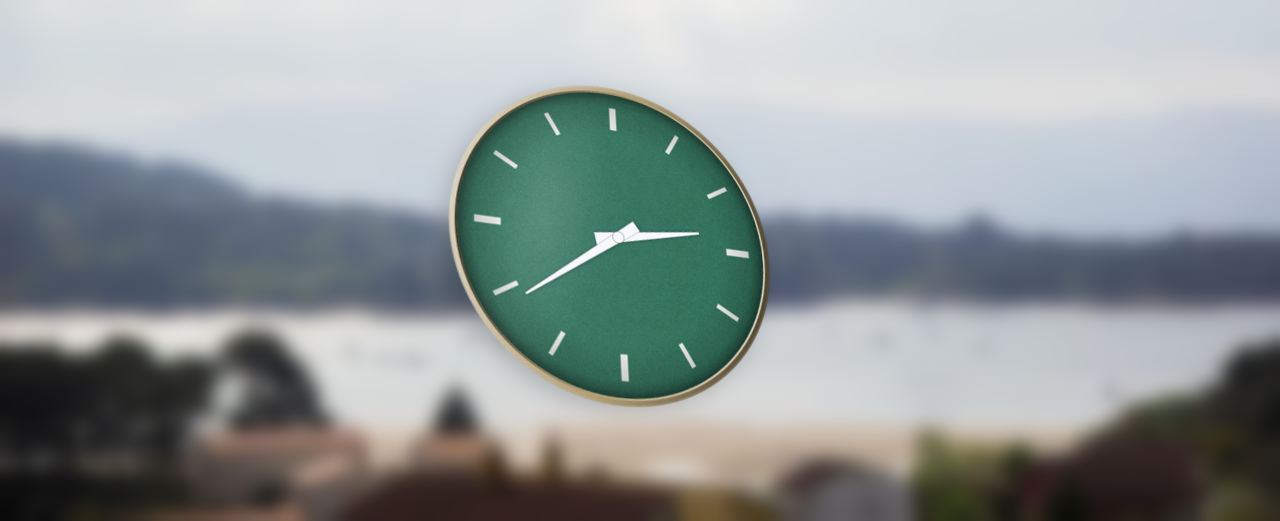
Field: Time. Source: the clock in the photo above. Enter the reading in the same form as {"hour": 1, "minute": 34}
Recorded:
{"hour": 2, "minute": 39}
